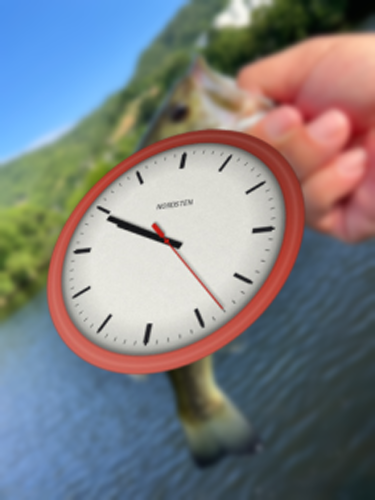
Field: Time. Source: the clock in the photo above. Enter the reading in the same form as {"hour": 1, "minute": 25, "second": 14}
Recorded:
{"hour": 9, "minute": 49, "second": 23}
